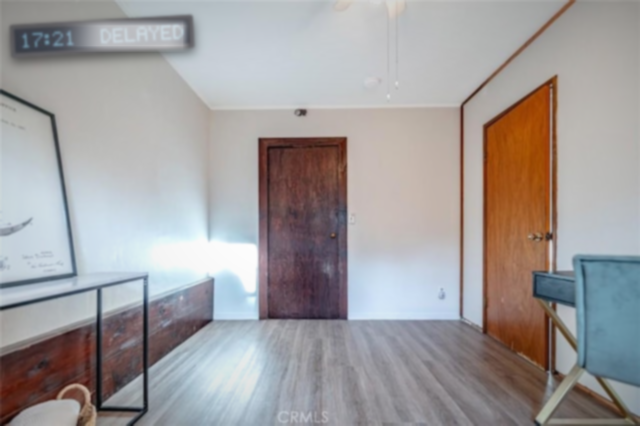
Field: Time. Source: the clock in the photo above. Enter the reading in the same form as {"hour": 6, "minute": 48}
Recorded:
{"hour": 17, "minute": 21}
